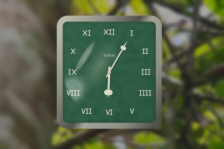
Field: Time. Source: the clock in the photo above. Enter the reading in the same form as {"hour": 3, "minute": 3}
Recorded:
{"hour": 6, "minute": 5}
